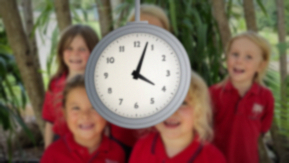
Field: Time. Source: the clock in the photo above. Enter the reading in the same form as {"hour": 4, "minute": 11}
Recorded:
{"hour": 4, "minute": 3}
